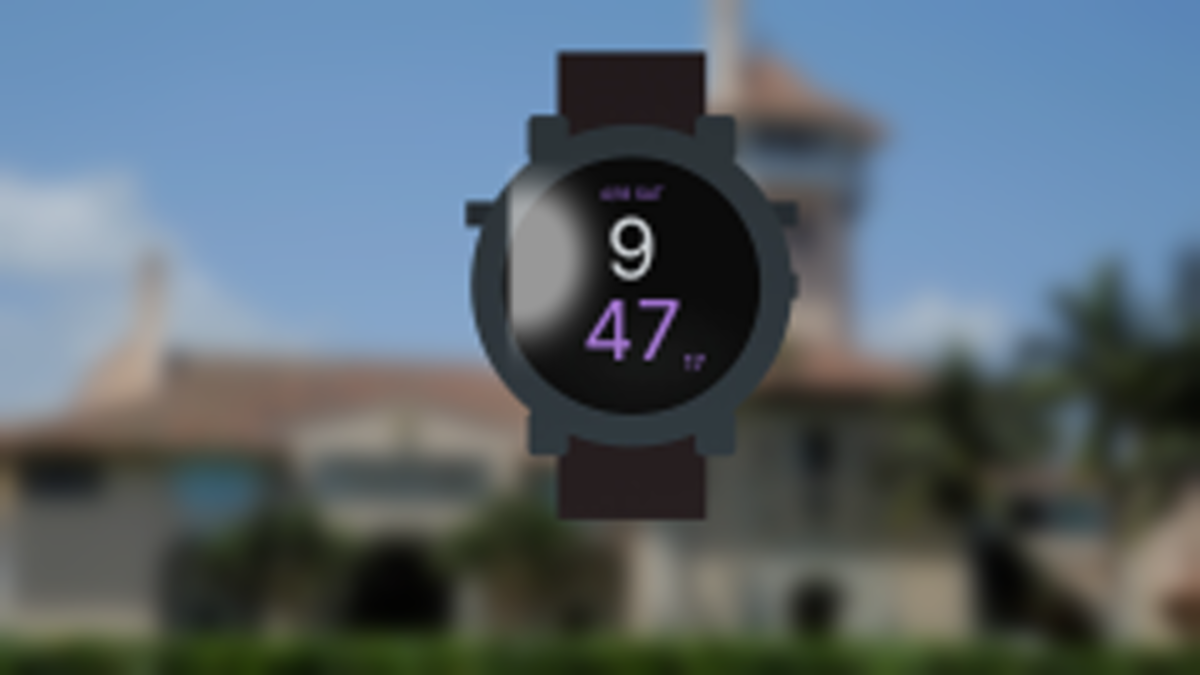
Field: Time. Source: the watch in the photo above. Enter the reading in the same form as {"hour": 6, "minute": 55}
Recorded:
{"hour": 9, "minute": 47}
